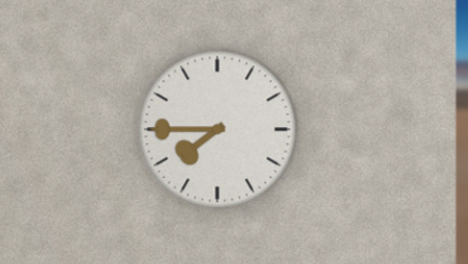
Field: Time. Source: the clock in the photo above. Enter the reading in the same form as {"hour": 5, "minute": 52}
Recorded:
{"hour": 7, "minute": 45}
